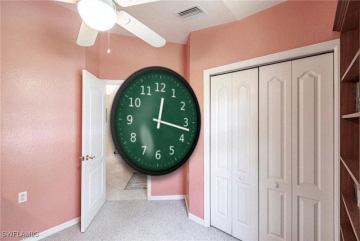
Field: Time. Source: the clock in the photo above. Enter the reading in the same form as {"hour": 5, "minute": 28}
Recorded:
{"hour": 12, "minute": 17}
